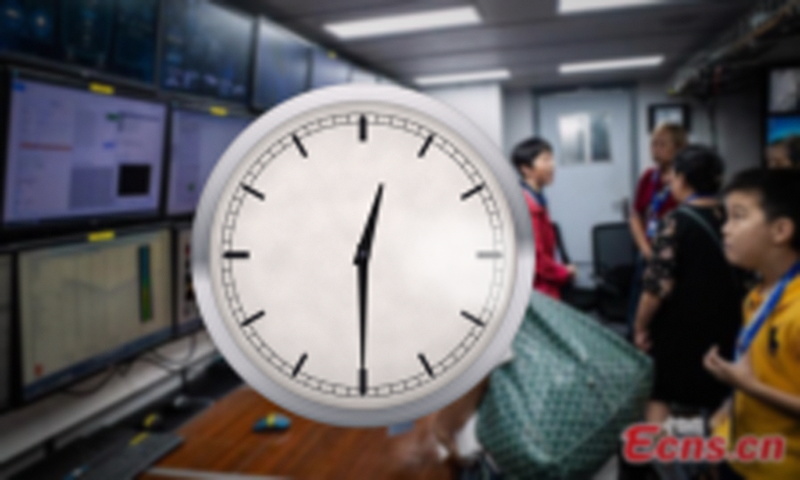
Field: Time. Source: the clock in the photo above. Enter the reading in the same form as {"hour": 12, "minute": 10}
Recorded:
{"hour": 12, "minute": 30}
